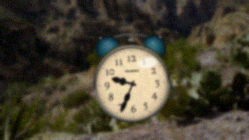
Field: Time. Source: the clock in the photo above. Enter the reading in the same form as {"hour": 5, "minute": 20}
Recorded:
{"hour": 9, "minute": 34}
